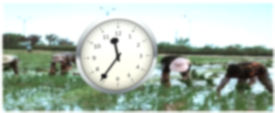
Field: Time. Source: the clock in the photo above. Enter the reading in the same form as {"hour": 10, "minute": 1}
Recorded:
{"hour": 11, "minute": 36}
